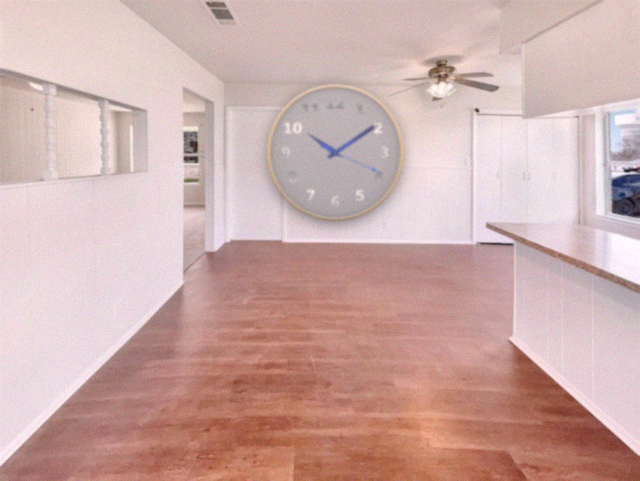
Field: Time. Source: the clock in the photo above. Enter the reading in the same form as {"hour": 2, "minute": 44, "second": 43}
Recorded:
{"hour": 10, "minute": 9, "second": 19}
